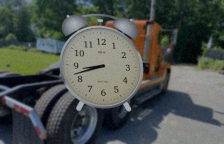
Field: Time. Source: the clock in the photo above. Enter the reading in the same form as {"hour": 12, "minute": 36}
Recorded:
{"hour": 8, "minute": 42}
